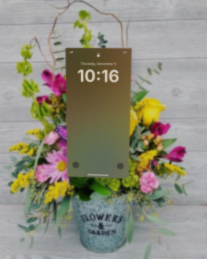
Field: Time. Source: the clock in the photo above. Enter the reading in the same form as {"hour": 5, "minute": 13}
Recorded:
{"hour": 10, "minute": 16}
